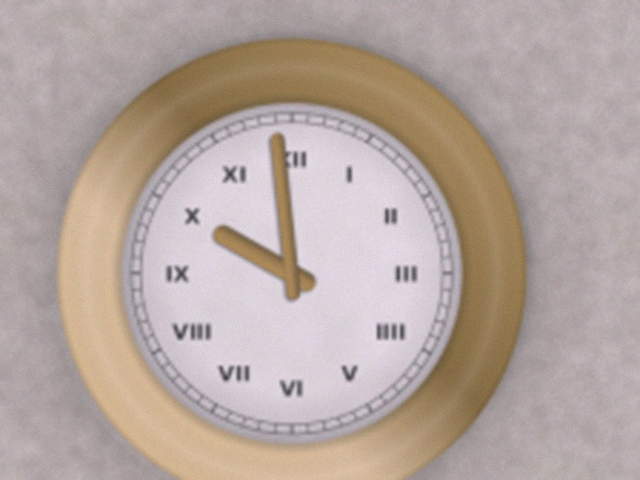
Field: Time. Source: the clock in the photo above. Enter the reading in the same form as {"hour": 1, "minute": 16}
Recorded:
{"hour": 9, "minute": 59}
